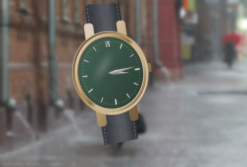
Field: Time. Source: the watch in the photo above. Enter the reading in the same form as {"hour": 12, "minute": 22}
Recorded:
{"hour": 3, "minute": 14}
